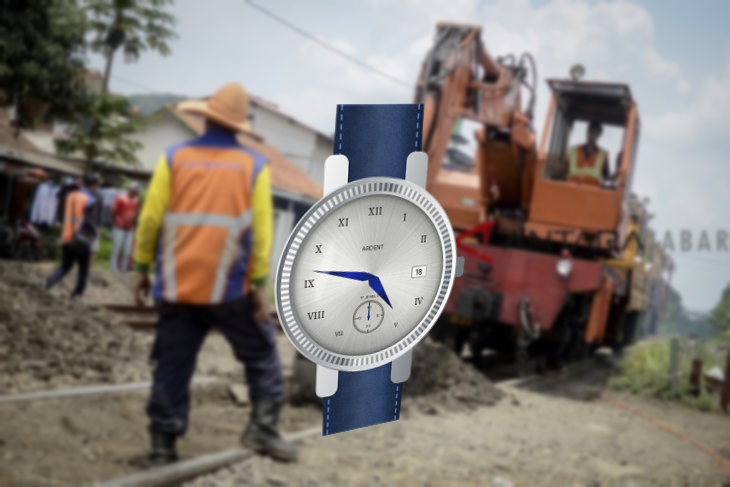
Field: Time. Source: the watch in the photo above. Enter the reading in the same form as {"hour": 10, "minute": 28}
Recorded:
{"hour": 4, "minute": 47}
